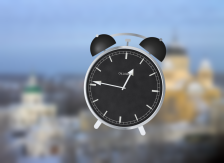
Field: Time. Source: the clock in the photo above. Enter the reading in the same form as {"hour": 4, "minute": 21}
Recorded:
{"hour": 12, "minute": 46}
